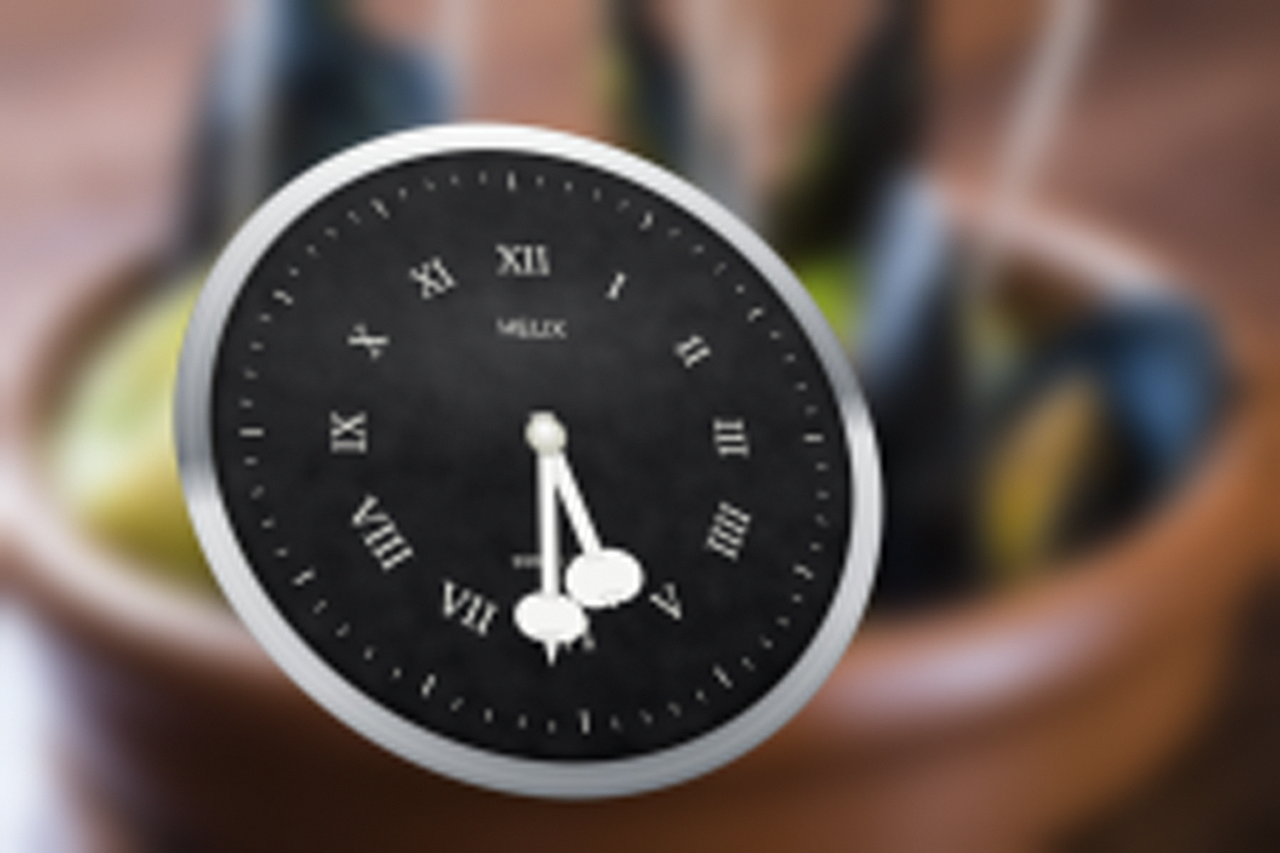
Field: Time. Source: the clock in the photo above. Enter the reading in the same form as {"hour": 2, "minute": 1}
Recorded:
{"hour": 5, "minute": 31}
